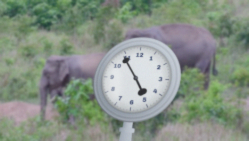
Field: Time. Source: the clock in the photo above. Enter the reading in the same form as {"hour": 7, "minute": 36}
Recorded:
{"hour": 4, "minute": 54}
